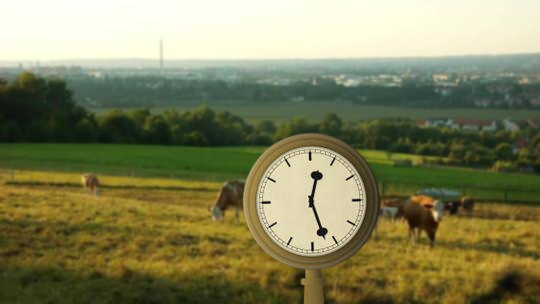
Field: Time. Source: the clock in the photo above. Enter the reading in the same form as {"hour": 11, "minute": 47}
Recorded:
{"hour": 12, "minute": 27}
